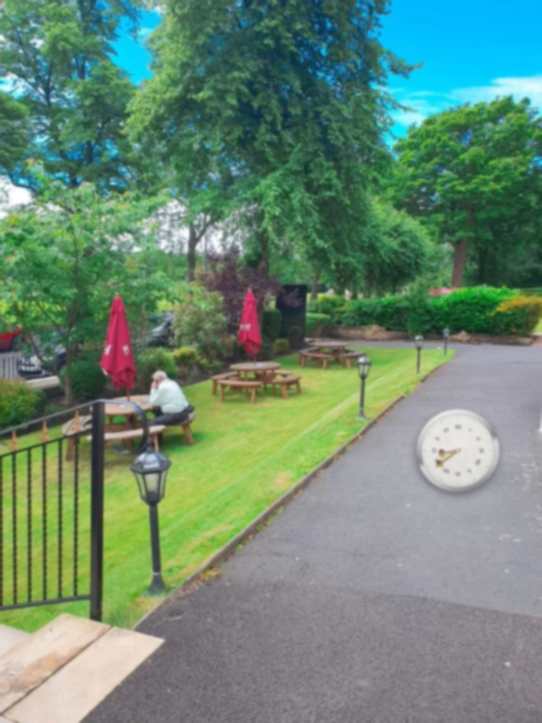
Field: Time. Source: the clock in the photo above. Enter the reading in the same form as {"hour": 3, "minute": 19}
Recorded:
{"hour": 8, "minute": 39}
